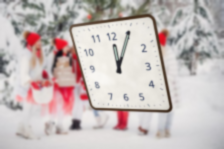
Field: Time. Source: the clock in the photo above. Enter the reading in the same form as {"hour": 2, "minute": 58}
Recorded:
{"hour": 12, "minute": 5}
